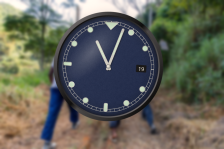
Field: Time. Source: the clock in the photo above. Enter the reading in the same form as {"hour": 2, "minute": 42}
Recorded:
{"hour": 11, "minute": 3}
